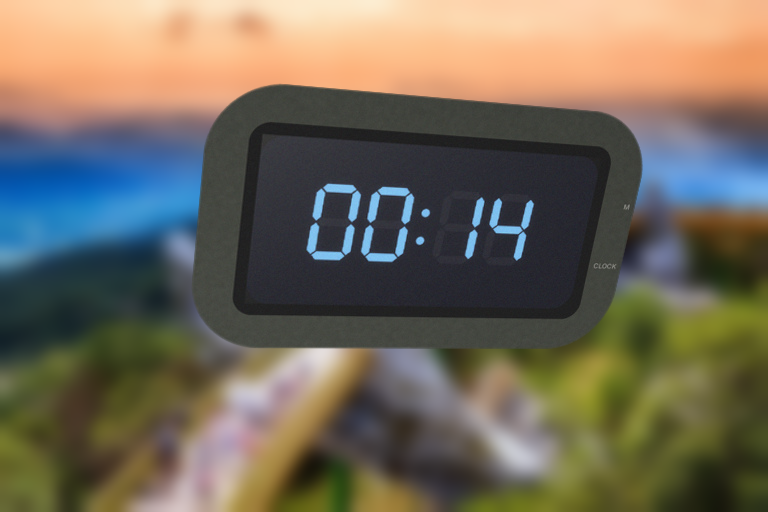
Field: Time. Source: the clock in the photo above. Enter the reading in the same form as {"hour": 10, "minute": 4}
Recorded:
{"hour": 0, "minute": 14}
